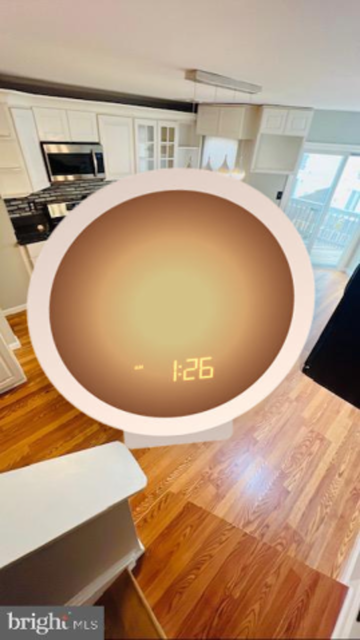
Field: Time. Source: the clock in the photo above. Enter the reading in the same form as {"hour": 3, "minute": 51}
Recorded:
{"hour": 1, "minute": 26}
